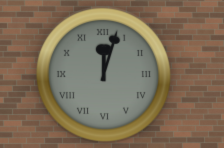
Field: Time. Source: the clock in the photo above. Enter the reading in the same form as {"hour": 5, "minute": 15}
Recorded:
{"hour": 12, "minute": 3}
